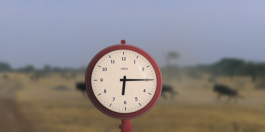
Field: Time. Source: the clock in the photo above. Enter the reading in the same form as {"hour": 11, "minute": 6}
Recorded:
{"hour": 6, "minute": 15}
